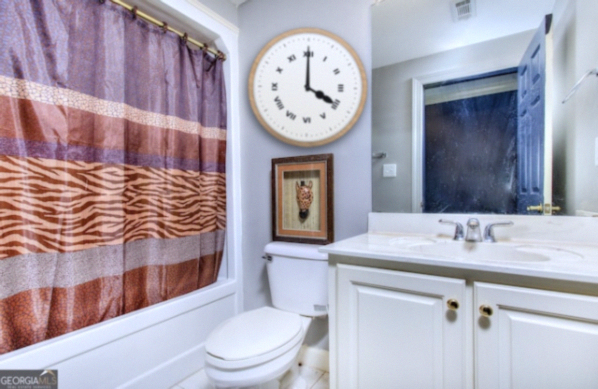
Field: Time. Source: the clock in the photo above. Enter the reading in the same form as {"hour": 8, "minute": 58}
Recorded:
{"hour": 4, "minute": 0}
